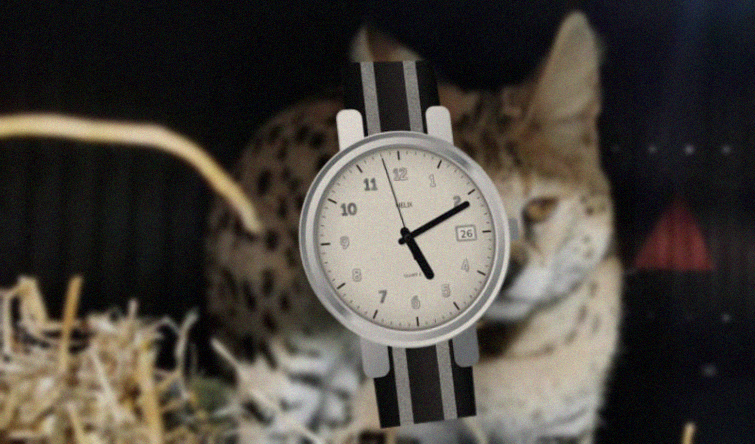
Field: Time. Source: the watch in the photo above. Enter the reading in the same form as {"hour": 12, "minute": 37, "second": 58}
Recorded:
{"hour": 5, "minute": 10, "second": 58}
